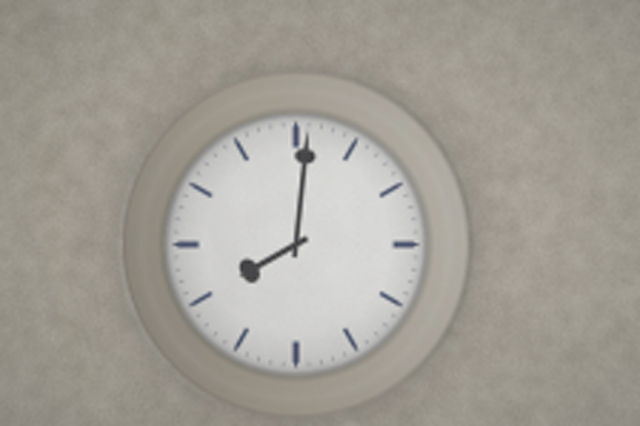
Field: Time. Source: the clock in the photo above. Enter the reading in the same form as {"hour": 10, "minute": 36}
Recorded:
{"hour": 8, "minute": 1}
